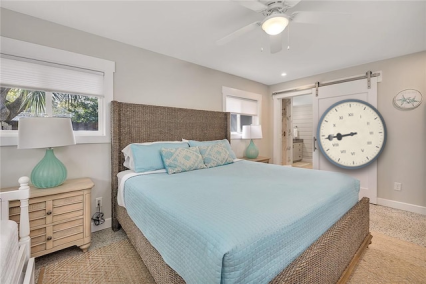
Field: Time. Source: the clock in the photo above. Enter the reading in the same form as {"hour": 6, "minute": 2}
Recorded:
{"hour": 8, "minute": 44}
